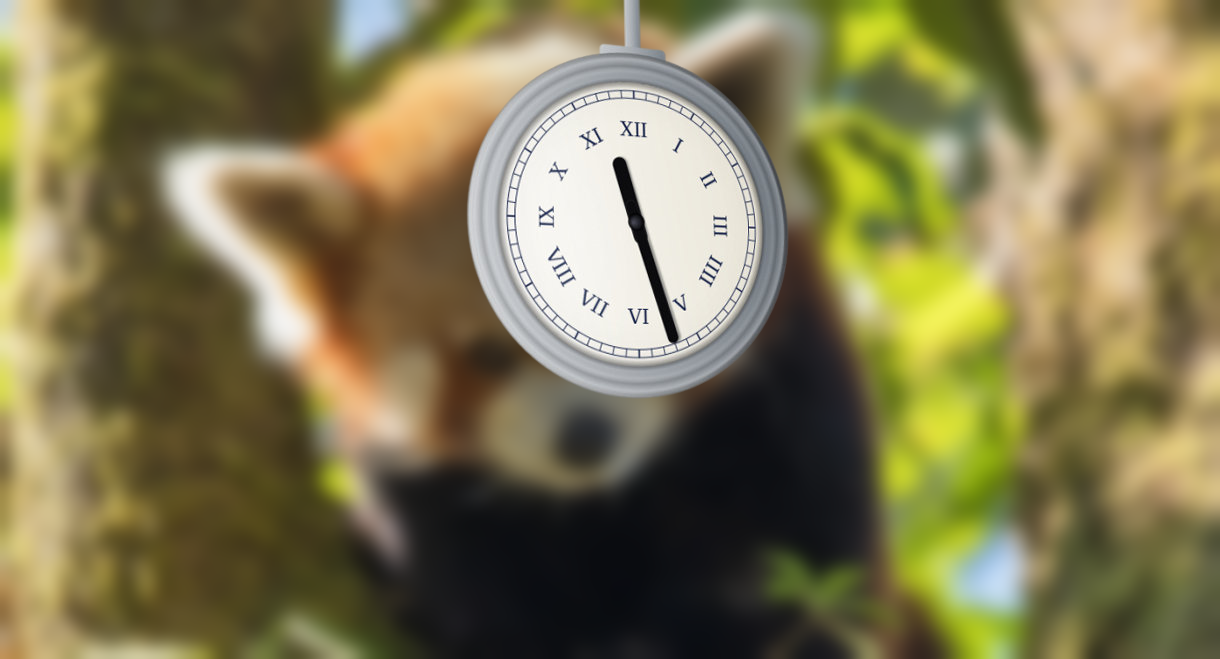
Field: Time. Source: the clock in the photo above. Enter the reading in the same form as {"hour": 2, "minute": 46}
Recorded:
{"hour": 11, "minute": 27}
